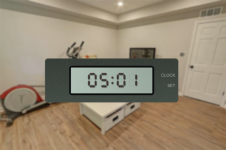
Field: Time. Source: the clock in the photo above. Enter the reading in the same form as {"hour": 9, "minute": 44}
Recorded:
{"hour": 5, "minute": 1}
